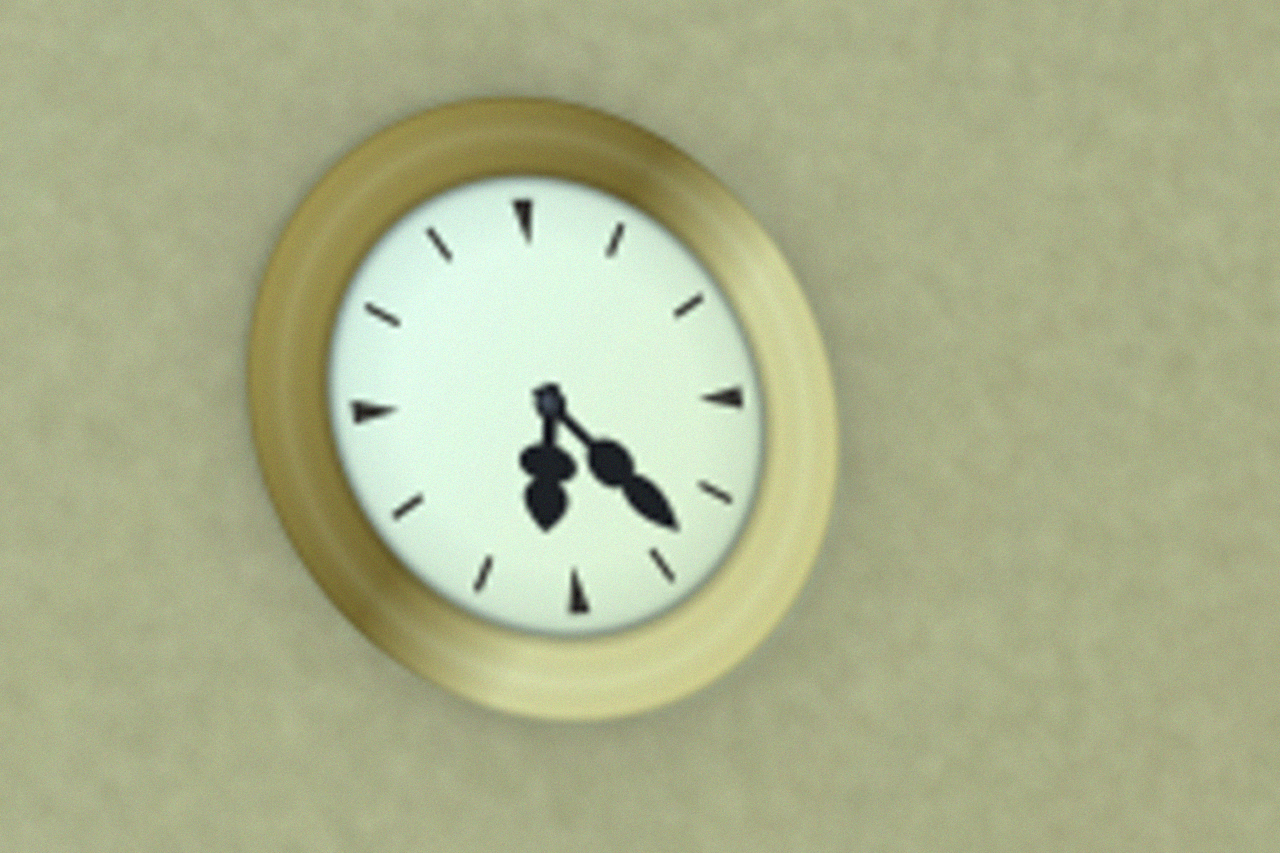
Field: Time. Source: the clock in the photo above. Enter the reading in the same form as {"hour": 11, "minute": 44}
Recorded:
{"hour": 6, "minute": 23}
